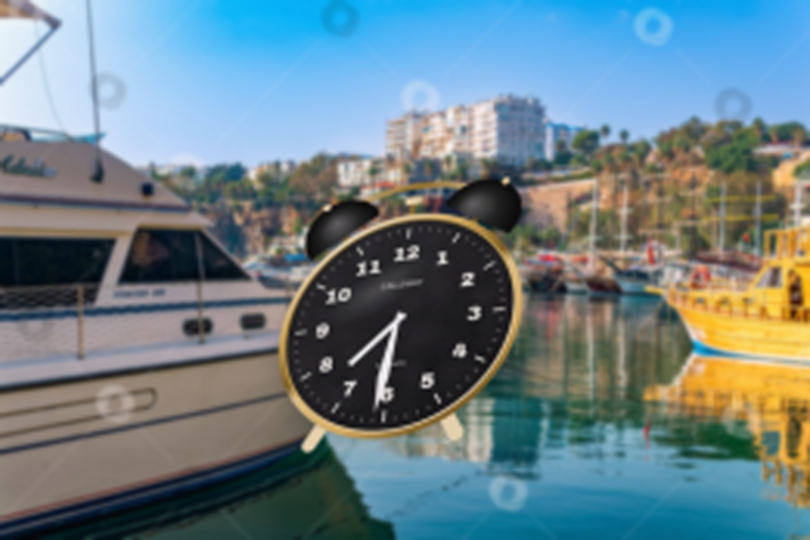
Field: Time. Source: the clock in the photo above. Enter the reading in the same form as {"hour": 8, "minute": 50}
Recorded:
{"hour": 7, "minute": 31}
